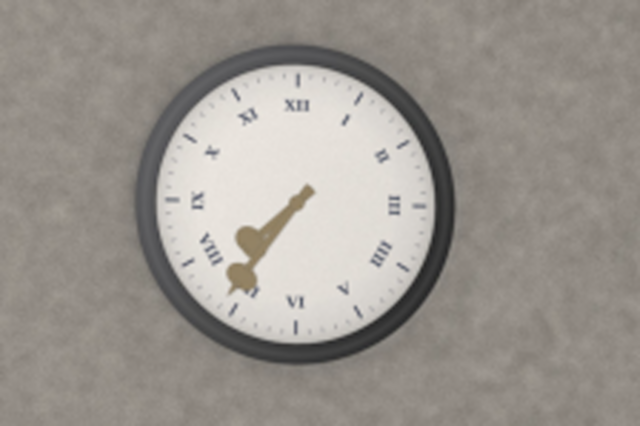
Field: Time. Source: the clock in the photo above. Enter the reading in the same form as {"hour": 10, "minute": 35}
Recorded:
{"hour": 7, "minute": 36}
